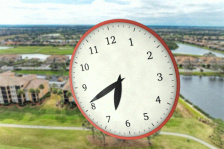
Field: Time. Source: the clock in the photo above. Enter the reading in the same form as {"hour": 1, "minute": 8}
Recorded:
{"hour": 6, "minute": 41}
